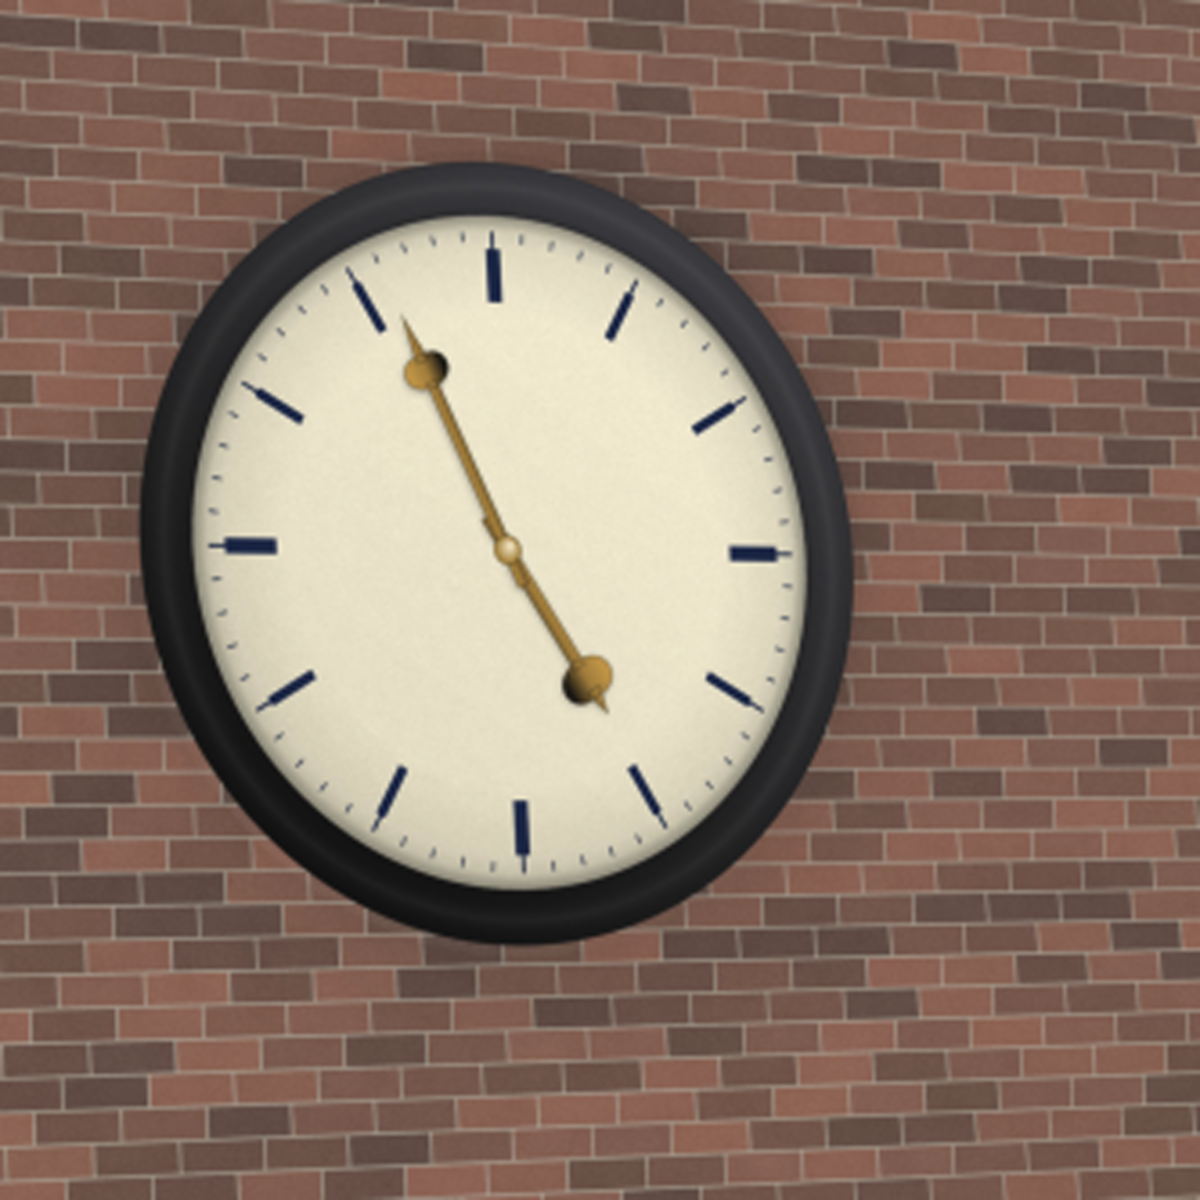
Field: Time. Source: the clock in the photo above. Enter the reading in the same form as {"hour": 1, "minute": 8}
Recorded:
{"hour": 4, "minute": 56}
